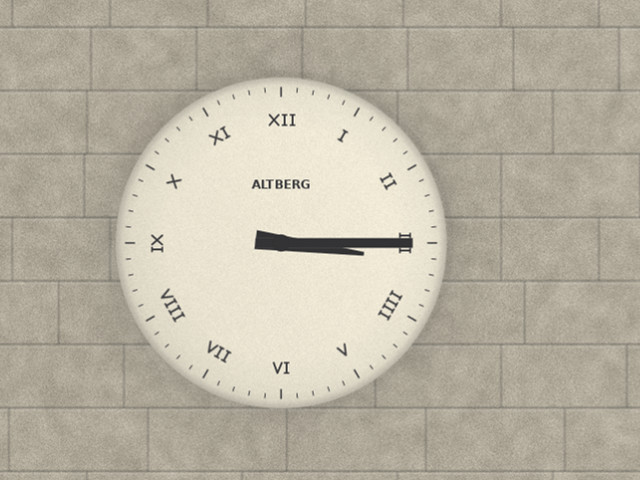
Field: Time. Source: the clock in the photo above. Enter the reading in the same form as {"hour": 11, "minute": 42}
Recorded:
{"hour": 3, "minute": 15}
